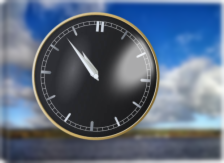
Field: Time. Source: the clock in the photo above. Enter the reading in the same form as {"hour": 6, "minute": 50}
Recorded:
{"hour": 10, "minute": 53}
